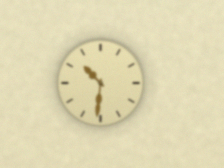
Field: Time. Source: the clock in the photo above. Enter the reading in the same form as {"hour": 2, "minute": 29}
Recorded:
{"hour": 10, "minute": 31}
